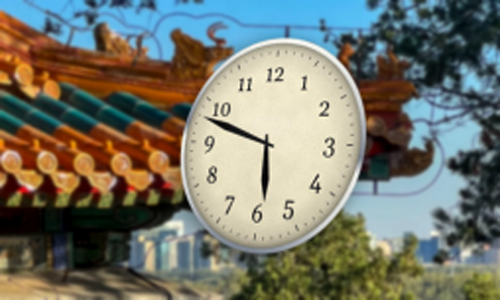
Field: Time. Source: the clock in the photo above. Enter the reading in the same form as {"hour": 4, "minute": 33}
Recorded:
{"hour": 5, "minute": 48}
